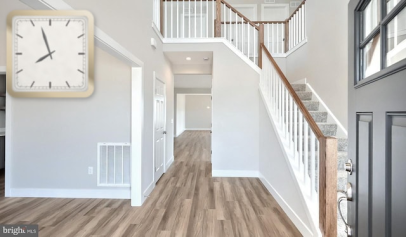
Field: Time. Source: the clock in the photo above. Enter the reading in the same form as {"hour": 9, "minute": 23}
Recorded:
{"hour": 7, "minute": 57}
